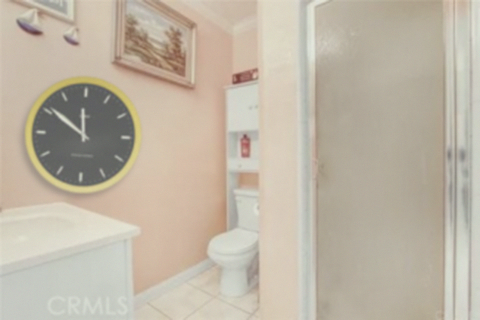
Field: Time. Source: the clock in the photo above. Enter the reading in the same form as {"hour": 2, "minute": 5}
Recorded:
{"hour": 11, "minute": 51}
